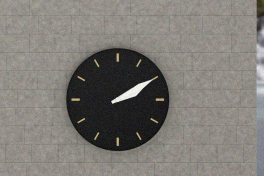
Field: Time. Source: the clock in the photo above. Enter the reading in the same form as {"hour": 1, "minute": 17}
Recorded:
{"hour": 2, "minute": 10}
